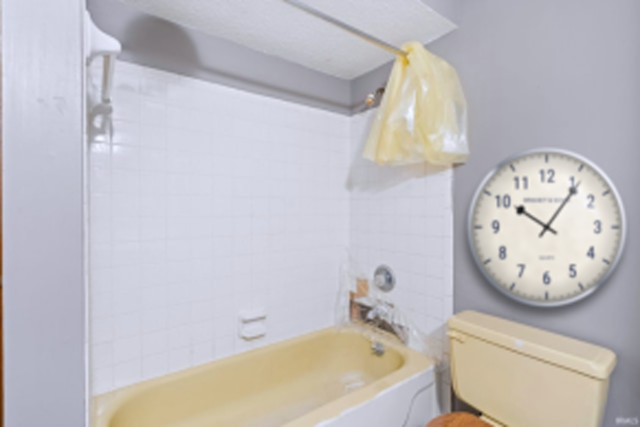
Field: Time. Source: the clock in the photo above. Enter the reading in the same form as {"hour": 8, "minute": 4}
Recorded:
{"hour": 10, "minute": 6}
